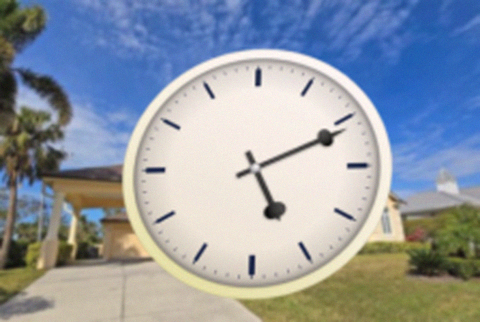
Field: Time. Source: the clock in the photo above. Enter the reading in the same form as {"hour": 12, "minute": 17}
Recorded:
{"hour": 5, "minute": 11}
